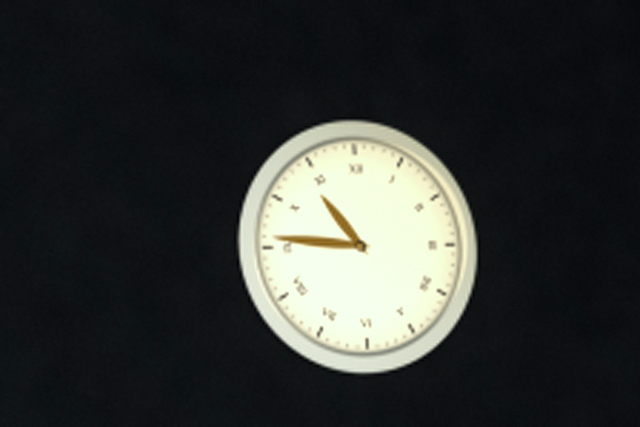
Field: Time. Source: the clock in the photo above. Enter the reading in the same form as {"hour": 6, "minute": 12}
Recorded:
{"hour": 10, "minute": 46}
